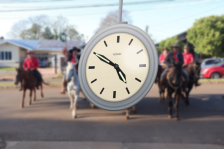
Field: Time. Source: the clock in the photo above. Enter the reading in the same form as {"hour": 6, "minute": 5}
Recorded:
{"hour": 4, "minute": 50}
